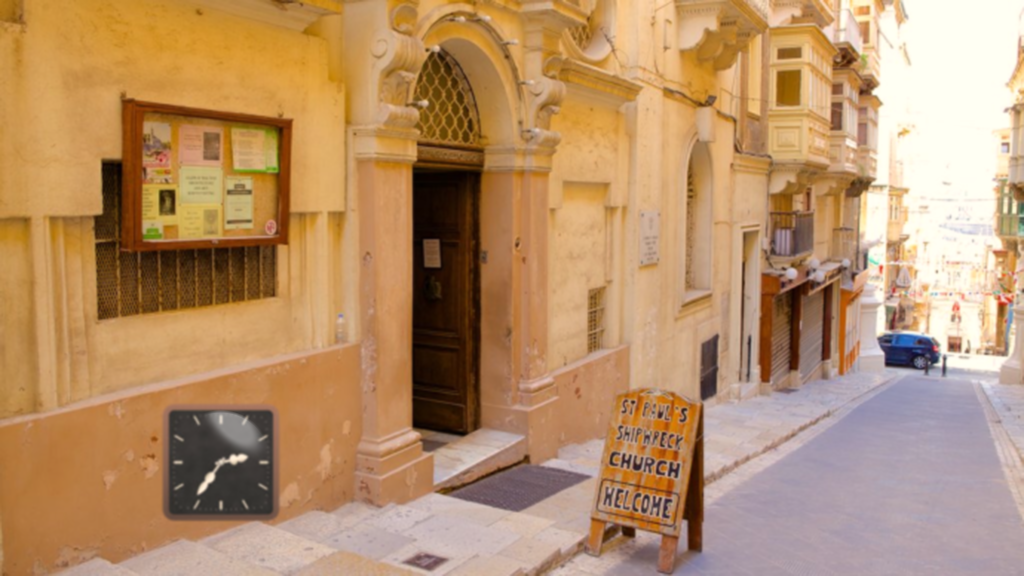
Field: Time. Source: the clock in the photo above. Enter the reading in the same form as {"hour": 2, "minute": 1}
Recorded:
{"hour": 2, "minute": 36}
